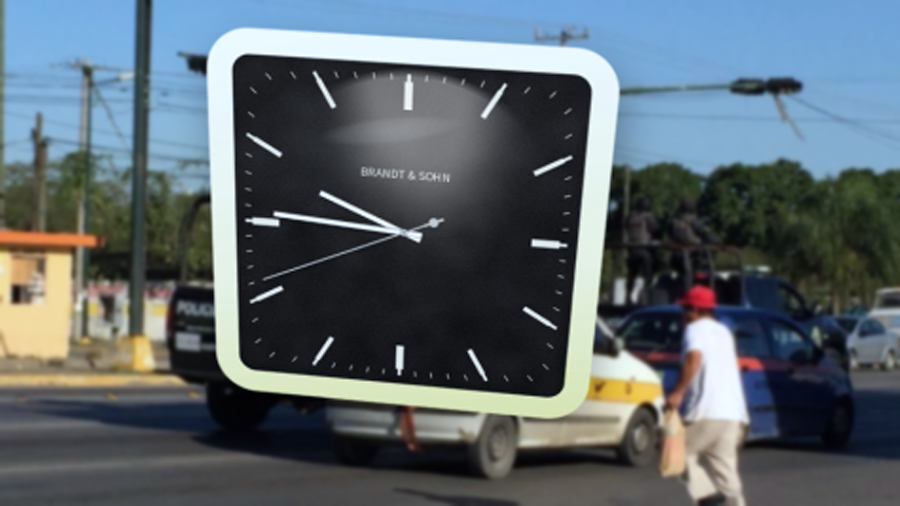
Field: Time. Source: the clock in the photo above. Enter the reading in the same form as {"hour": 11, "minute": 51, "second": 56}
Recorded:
{"hour": 9, "minute": 45, "second": 41}
